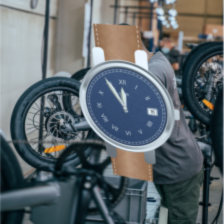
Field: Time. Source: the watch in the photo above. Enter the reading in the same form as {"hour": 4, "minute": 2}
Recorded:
{"hour": 11, "minute": 55}
